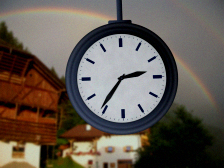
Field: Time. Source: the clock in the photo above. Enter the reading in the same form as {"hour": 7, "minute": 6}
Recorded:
{"hour": 2, "minute": 36}
